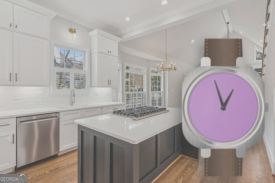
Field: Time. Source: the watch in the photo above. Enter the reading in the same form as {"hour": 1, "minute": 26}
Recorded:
{"hour": 12, "minute": 57}
